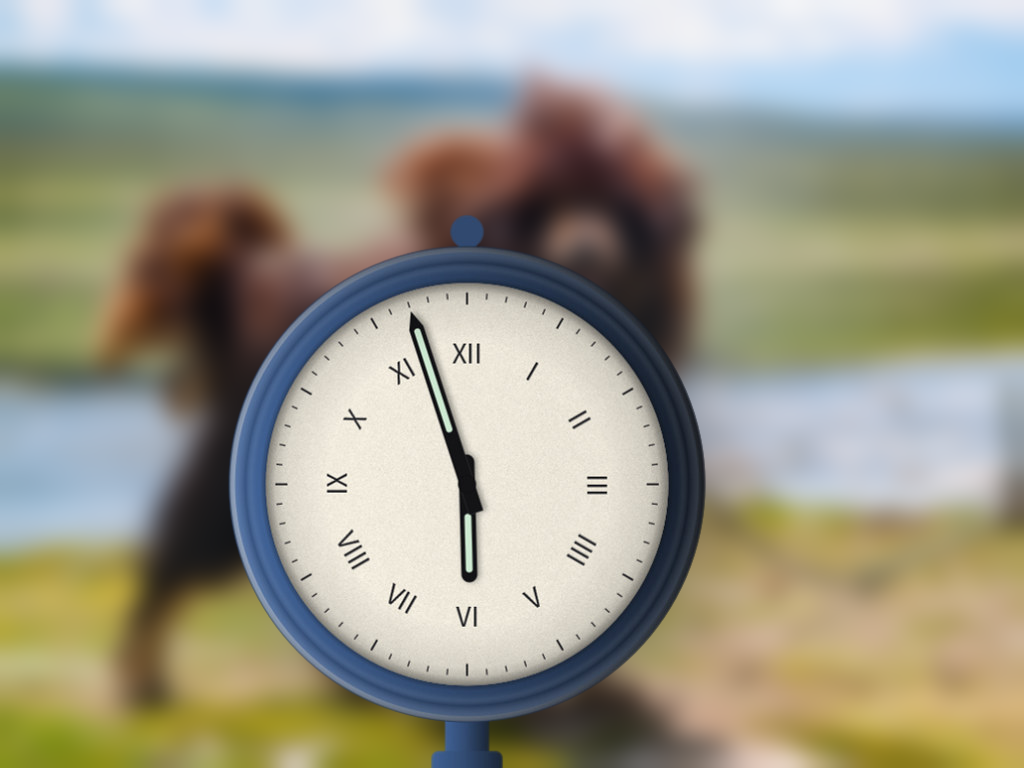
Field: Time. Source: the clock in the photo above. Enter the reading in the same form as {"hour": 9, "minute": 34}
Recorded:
{"hour": 5, "minute": 57}
